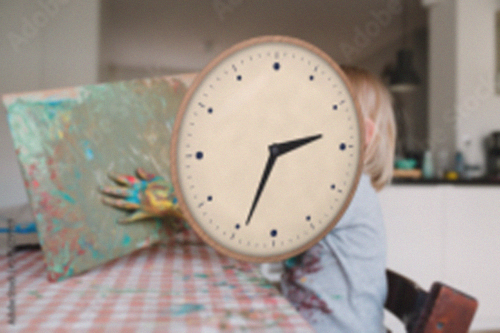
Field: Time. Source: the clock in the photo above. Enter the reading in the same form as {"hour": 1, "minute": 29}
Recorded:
{"hour": 2, "minute": 34}
